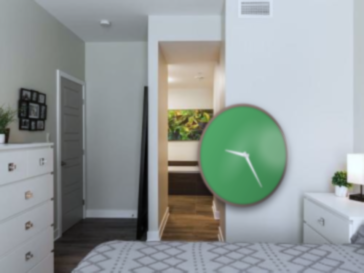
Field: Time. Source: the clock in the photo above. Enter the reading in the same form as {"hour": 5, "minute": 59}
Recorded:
{"hour": 9, "minute": 25}
